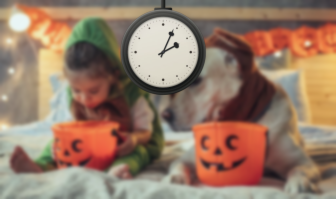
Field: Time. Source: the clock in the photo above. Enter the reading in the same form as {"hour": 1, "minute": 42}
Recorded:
{"hour": 2, "minute": 4}
